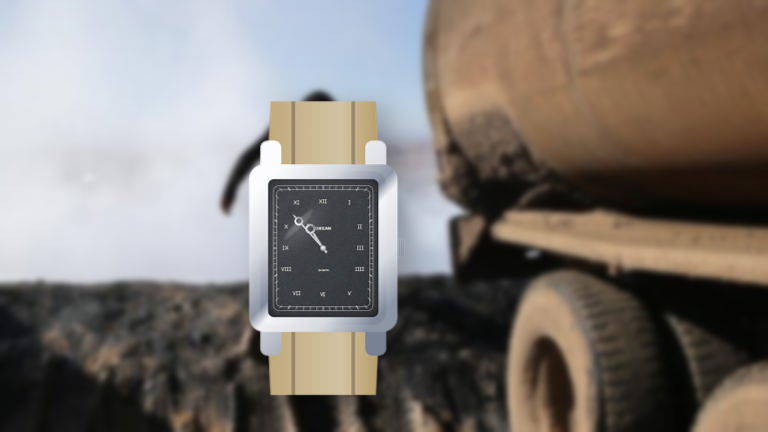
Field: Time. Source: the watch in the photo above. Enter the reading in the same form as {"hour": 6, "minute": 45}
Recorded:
{"hour": 10, "minute": 53}
